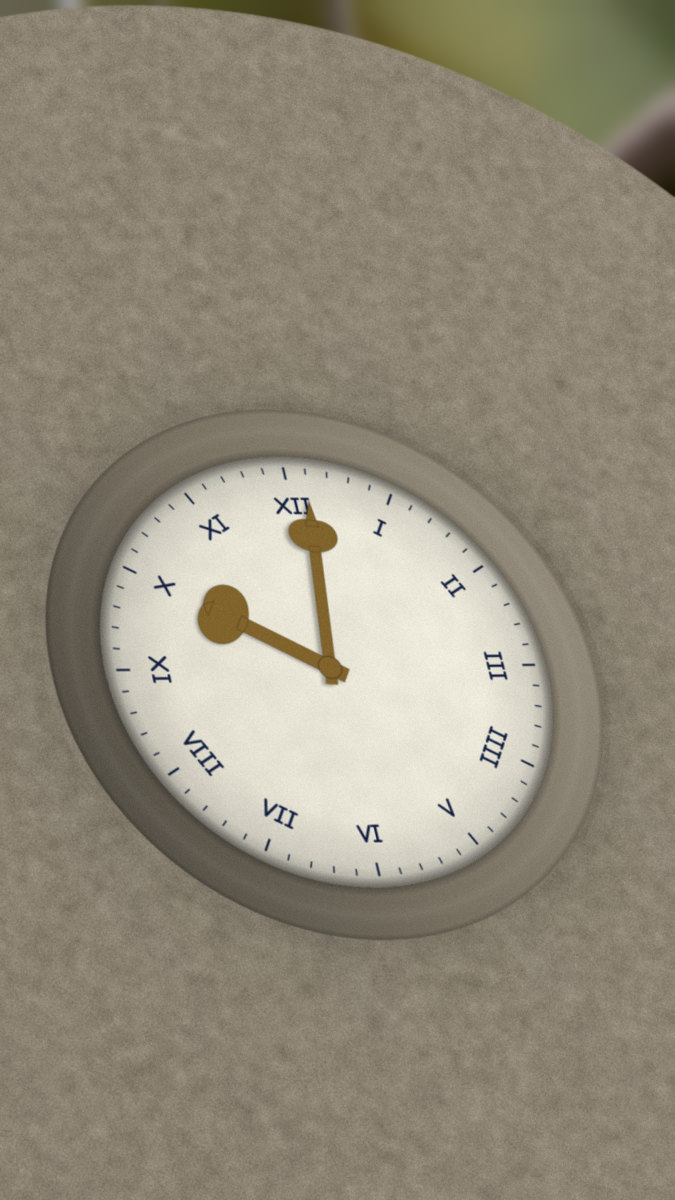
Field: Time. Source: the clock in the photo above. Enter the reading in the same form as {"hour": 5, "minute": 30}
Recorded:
{"hour": 10, "minute": 1}
